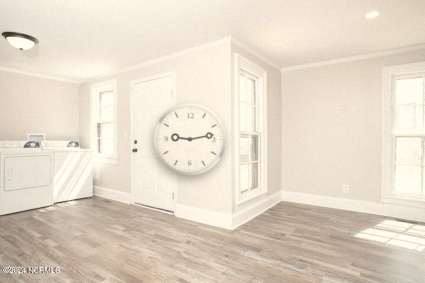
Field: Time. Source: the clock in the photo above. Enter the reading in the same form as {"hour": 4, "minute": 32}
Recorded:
{"hour": 9, "minute": 13}
